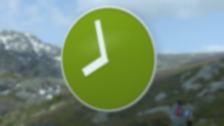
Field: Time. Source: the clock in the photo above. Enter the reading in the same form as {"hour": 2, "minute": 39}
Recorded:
{"hour": 7, "minute": 58}
